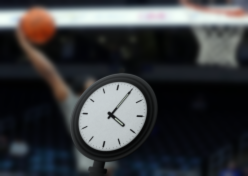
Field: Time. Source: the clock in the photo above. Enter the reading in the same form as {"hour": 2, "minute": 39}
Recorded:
{"hour": 4, "minute": 5}
